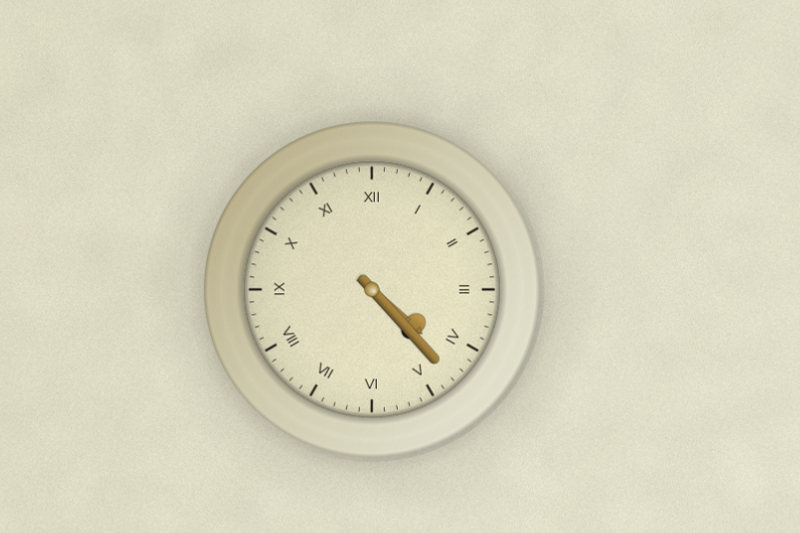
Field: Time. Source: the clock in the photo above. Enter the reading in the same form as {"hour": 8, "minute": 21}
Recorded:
{"hour": 4, "minute": 23}
